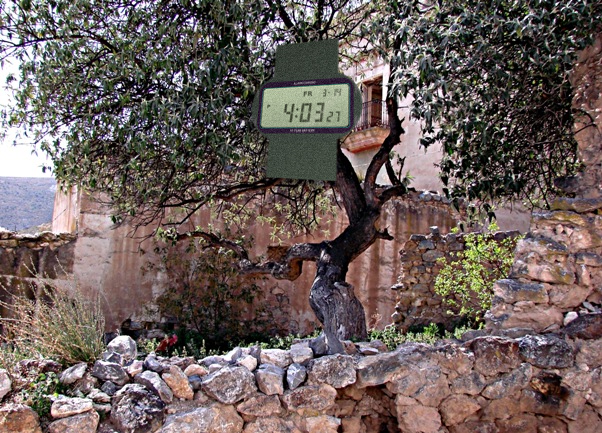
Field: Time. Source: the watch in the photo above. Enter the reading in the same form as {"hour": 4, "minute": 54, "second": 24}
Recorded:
{"hour": 4, "minute": 3, "second": 27}
